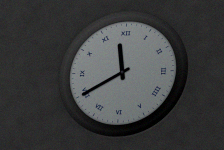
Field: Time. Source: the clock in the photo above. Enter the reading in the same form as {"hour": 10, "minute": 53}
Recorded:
{"hour": 11, "minute": 40}
